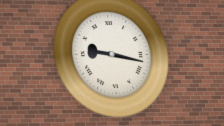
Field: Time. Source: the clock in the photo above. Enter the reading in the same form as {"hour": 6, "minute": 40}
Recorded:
{"hour": 9, "minute": 17}
